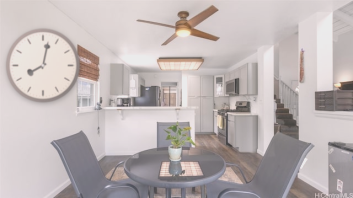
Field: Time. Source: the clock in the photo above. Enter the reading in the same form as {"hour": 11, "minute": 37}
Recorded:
{"hour": 8, "minute": 2}
